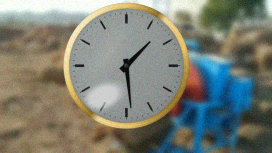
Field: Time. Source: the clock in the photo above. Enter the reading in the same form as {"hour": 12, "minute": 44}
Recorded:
{"hour": 1, "minute": 29}
